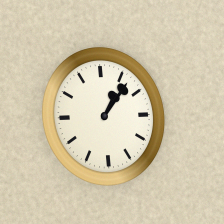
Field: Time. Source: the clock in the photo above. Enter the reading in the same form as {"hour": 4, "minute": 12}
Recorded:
{"hour": 1, "minute": 7}
